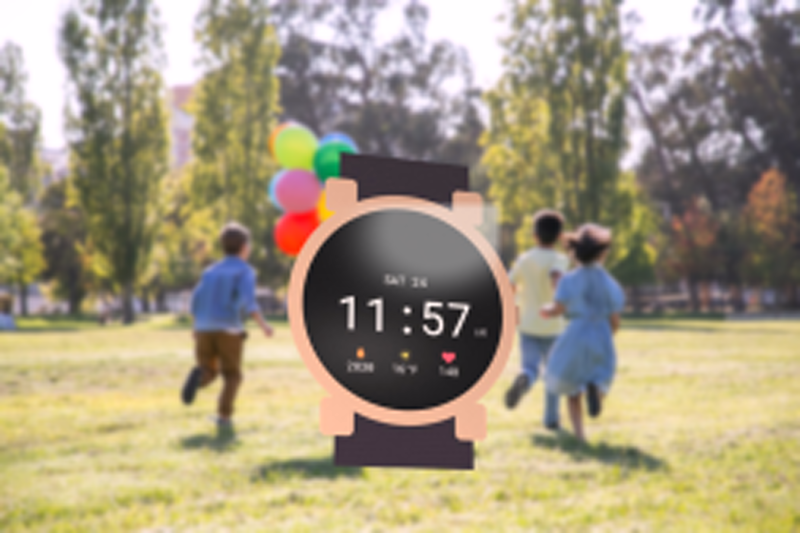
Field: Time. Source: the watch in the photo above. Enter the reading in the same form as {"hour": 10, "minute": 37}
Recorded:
{"hour": 11, "minute": 57}
